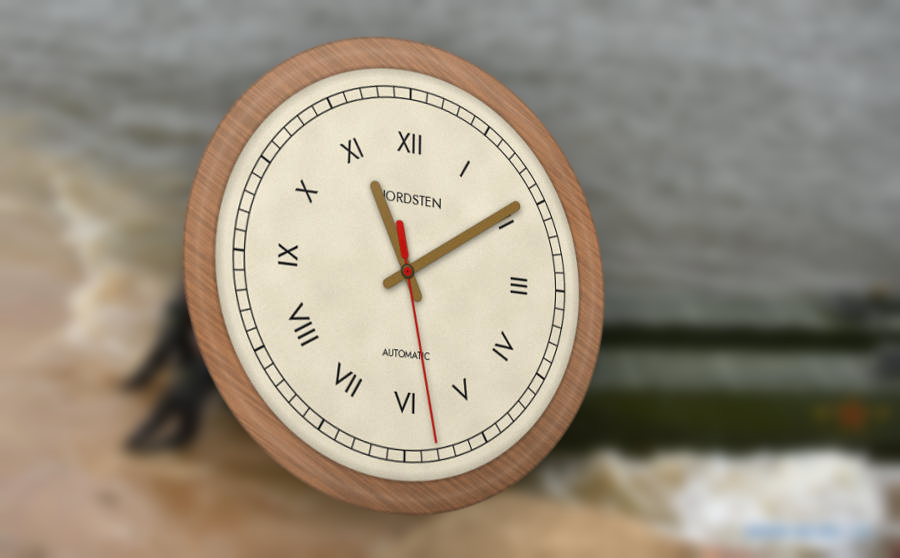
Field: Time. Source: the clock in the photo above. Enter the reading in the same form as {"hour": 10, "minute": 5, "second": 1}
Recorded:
{"hour": 11, "minute": 9, "second": 28}
